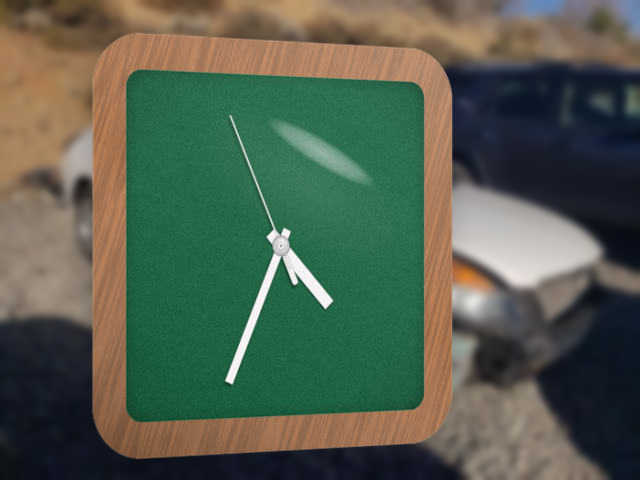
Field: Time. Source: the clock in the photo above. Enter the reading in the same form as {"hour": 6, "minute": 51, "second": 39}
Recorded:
{"hour": 4, "minute": 33, "second": 56}
